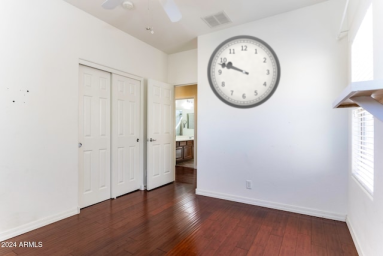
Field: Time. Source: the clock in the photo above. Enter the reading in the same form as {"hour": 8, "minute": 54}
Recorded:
{"hour": 9, "minute": 48}
